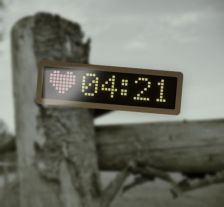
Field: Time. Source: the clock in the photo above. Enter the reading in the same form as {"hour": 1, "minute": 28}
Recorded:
{"hour": 4, "minute": 21}
